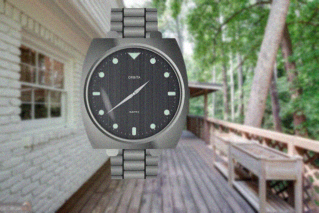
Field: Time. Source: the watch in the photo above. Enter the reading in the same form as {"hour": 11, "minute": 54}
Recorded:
{"hour": 1, "minute": 39}
